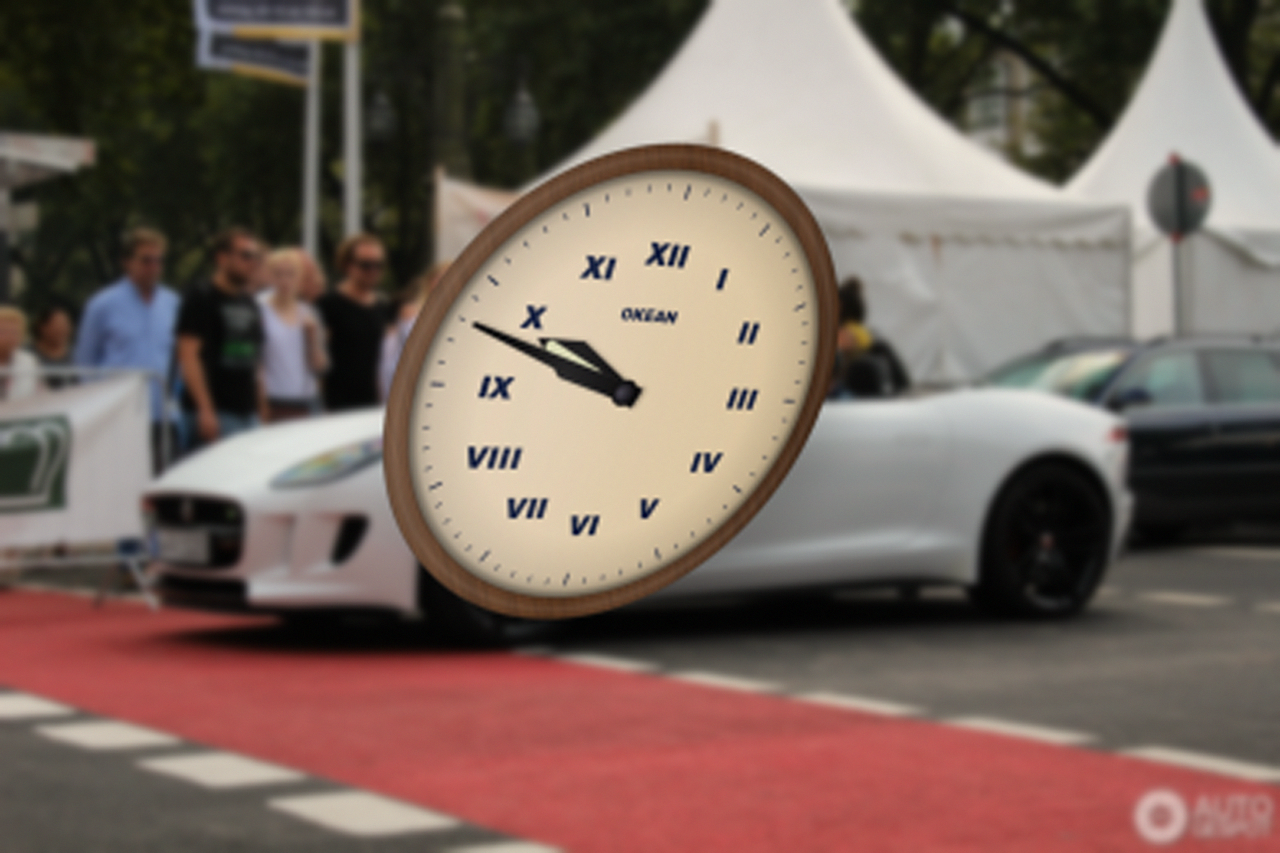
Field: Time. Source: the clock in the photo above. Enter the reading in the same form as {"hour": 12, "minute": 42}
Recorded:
{"hour": 9, "minute": 48}
